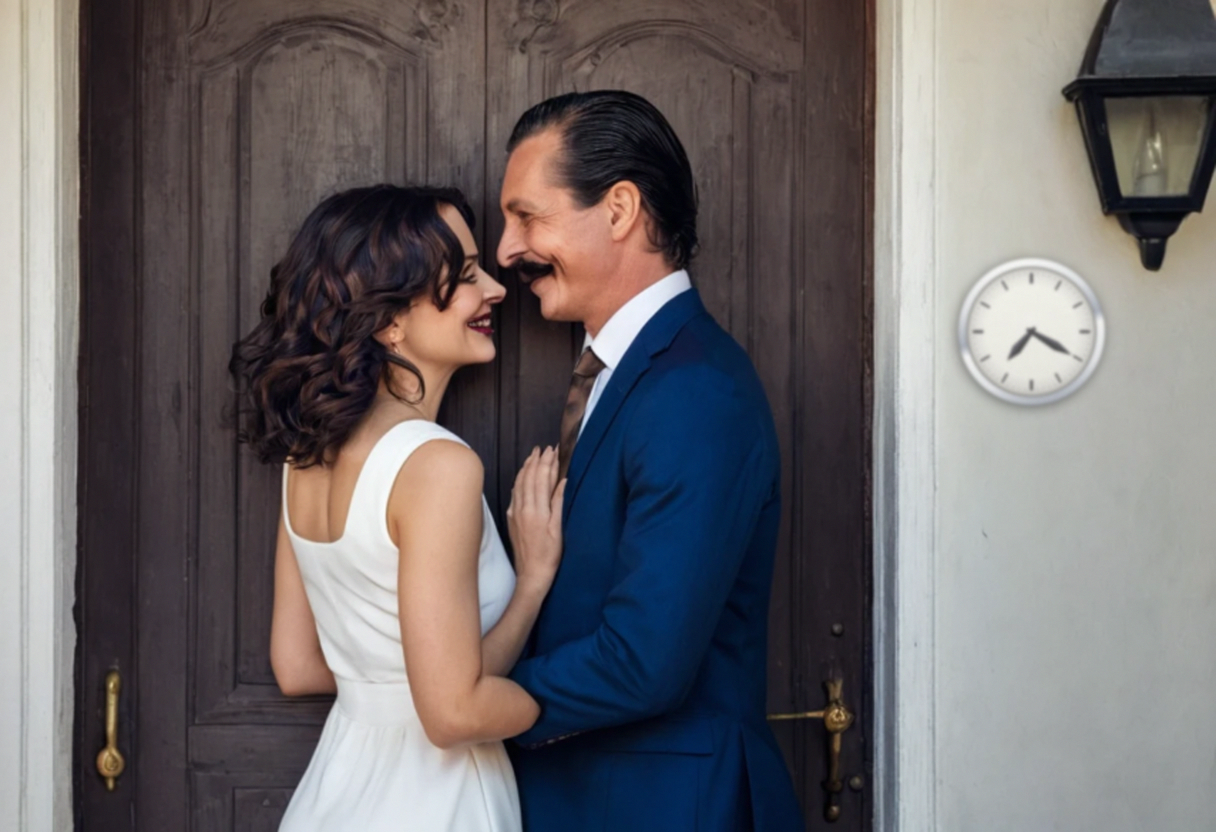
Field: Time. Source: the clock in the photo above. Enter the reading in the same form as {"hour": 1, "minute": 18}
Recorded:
{"hour": 7, "minute": 20}
